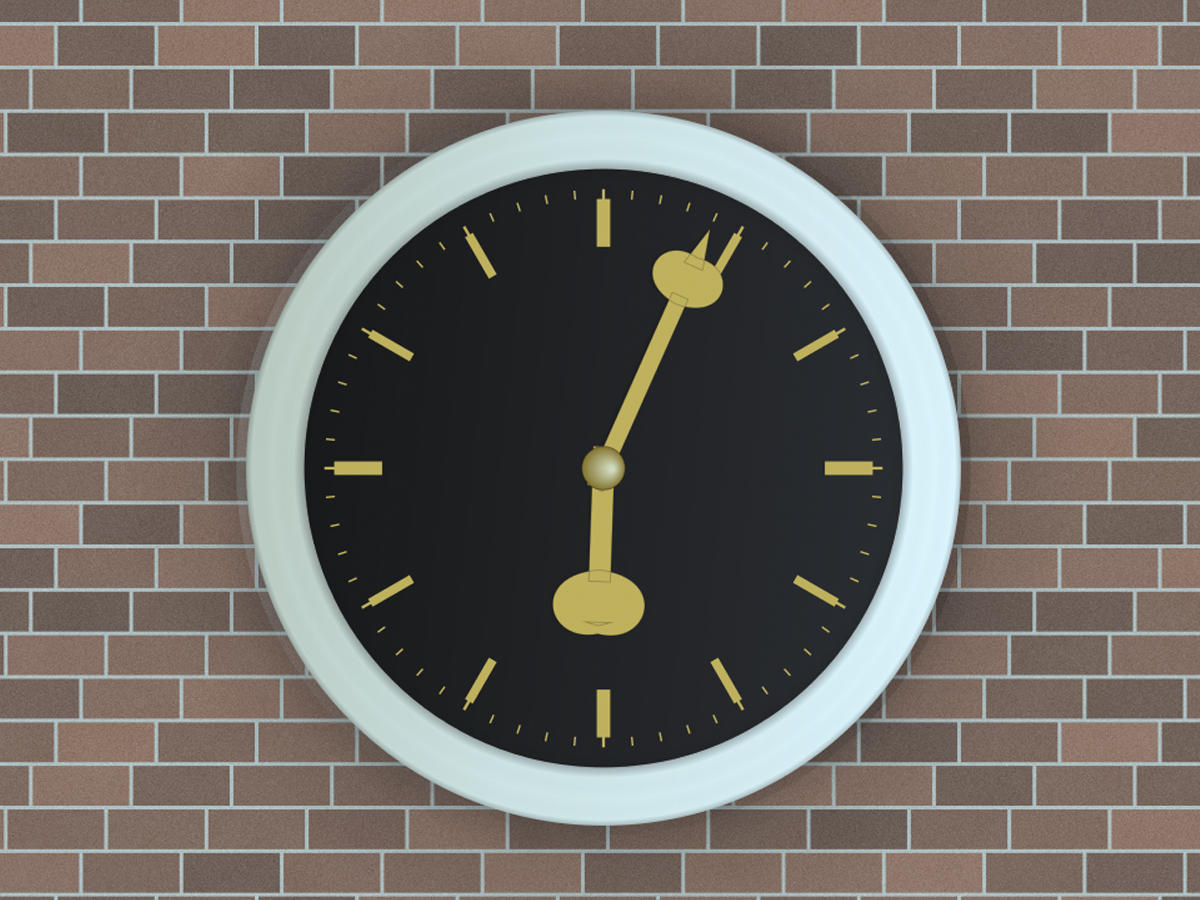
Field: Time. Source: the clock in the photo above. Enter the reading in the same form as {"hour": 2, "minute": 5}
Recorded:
{"hour": 6, "minute": 4}
